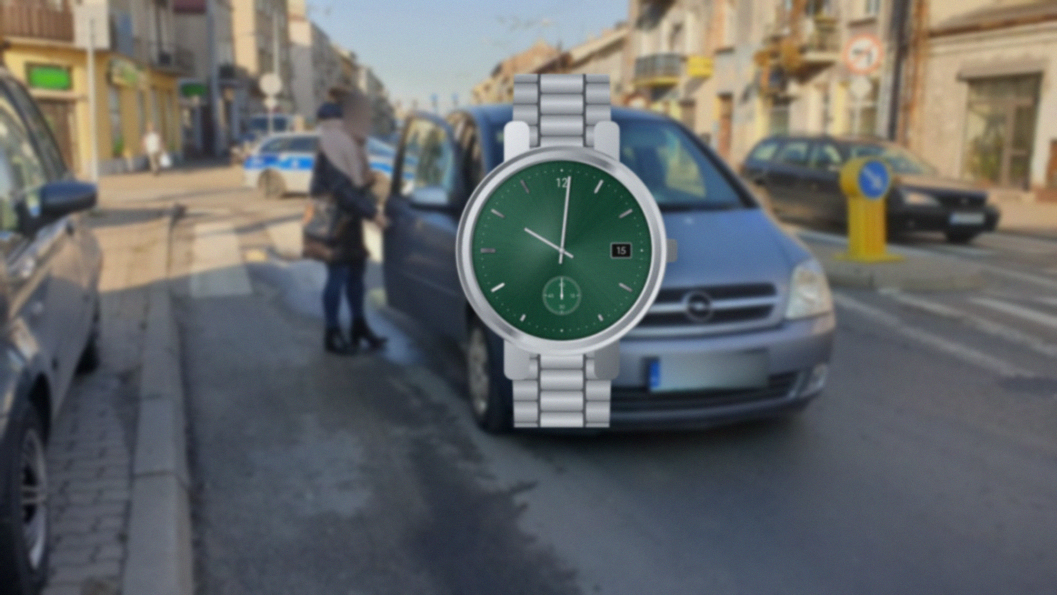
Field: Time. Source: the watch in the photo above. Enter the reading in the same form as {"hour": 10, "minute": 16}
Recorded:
{"hour": 10, "minute": 1}
